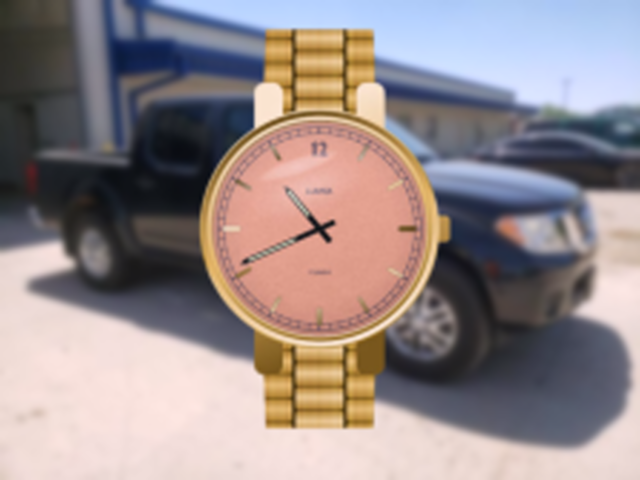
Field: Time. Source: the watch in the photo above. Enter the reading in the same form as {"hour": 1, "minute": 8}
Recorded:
{"hour": 10, "minute": 41}
